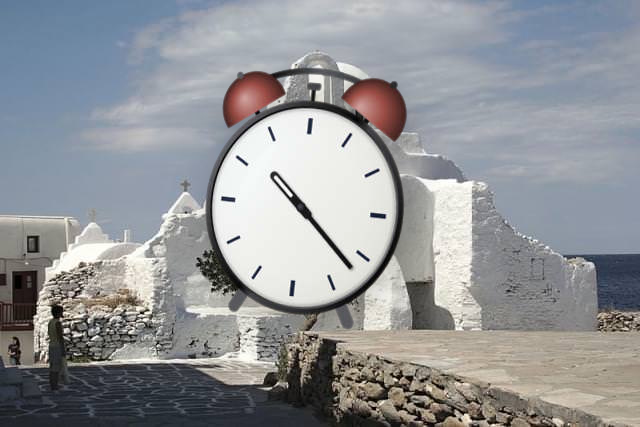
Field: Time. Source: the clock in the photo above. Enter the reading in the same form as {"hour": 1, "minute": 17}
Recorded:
{"hour": 10, "minute": 22}
